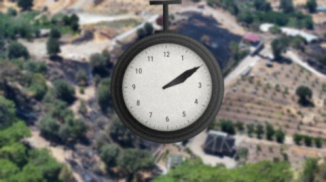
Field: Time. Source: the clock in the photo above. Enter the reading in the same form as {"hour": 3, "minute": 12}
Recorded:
{"hour": 2, "minute": 10}
